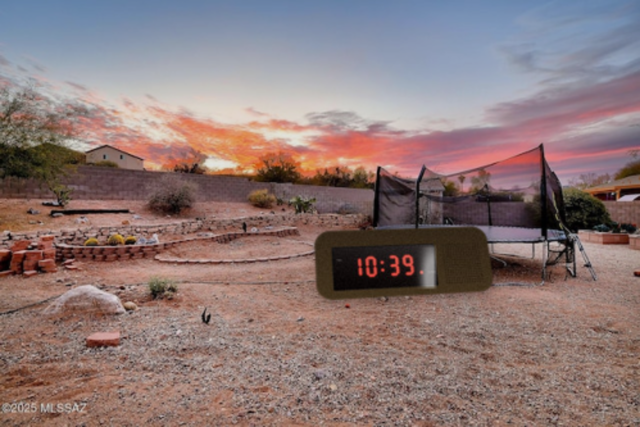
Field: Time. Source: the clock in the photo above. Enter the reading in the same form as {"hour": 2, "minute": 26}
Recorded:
{"hour": 10, "minute": 39}
